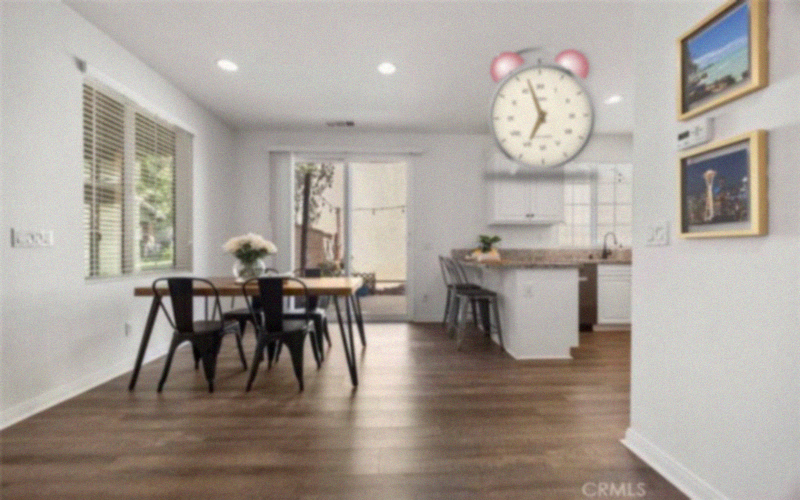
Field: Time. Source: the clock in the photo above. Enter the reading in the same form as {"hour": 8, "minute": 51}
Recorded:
{"hour": 6, "minute": 57}
